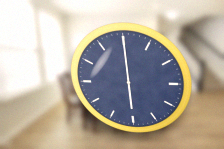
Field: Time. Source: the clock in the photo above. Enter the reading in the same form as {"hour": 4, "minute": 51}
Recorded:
{"hour": 6, "minute": 0}
